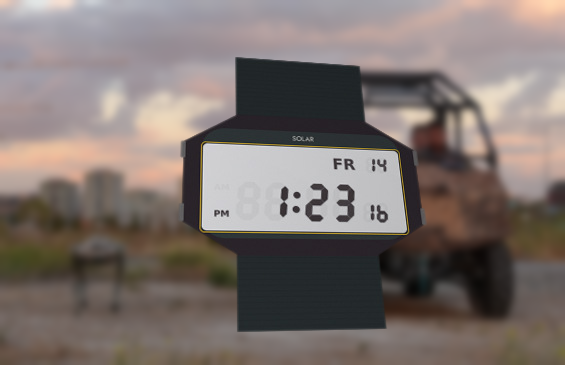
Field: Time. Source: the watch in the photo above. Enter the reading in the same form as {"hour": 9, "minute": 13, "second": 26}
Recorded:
{"hour": 1, "minute": 23, "second": 16}
